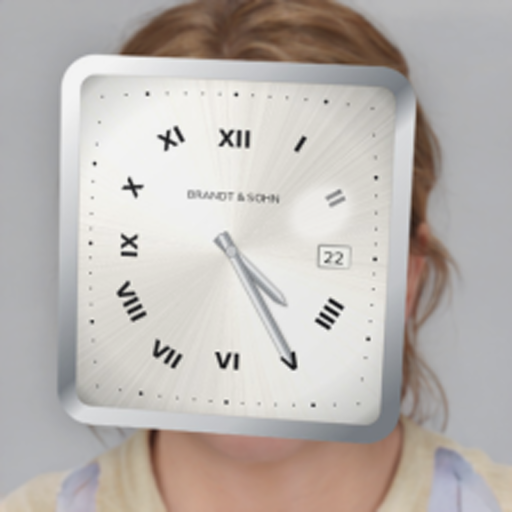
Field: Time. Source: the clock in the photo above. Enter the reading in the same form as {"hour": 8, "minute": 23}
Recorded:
{"hour": 4, "minute": 25}
